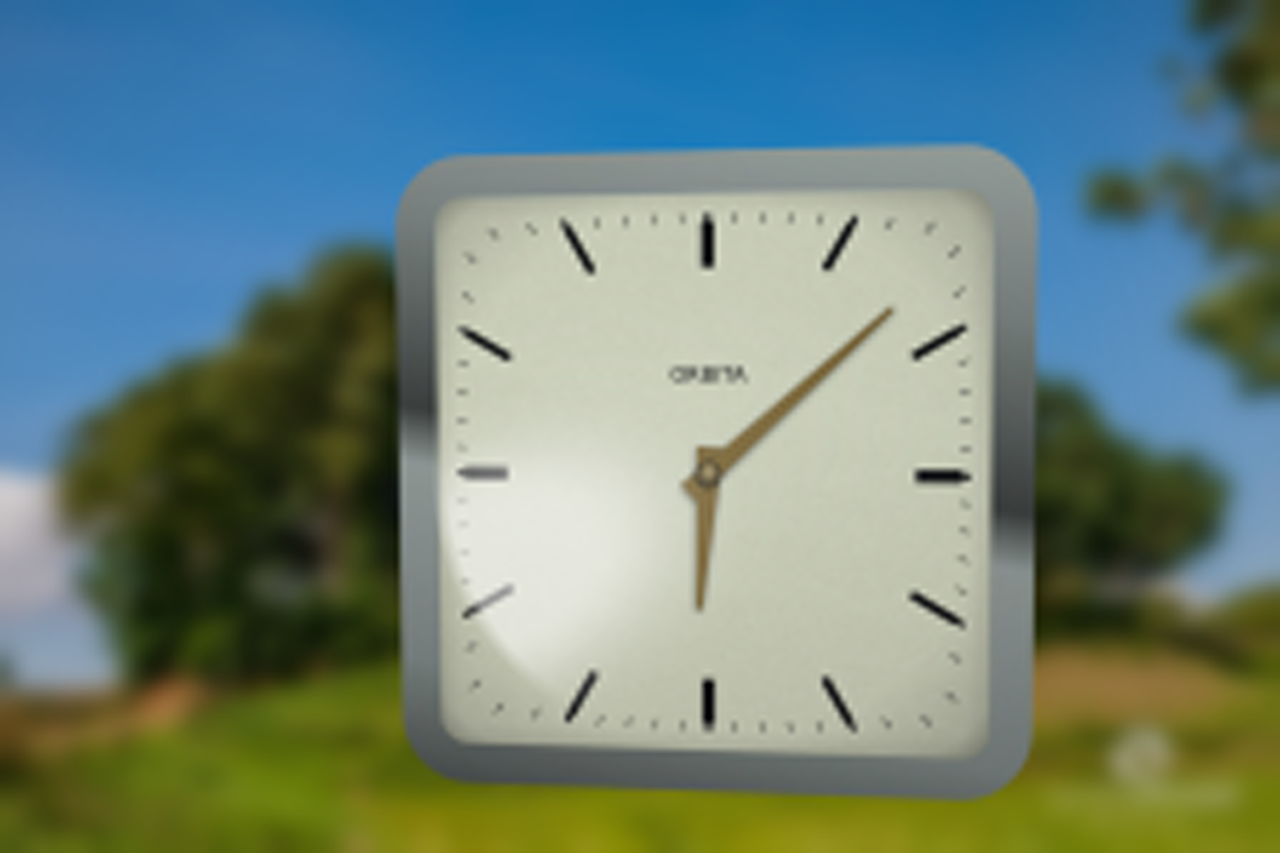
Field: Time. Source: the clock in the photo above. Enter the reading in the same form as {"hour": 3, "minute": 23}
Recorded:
{"hour": 6, "minute": 8}
